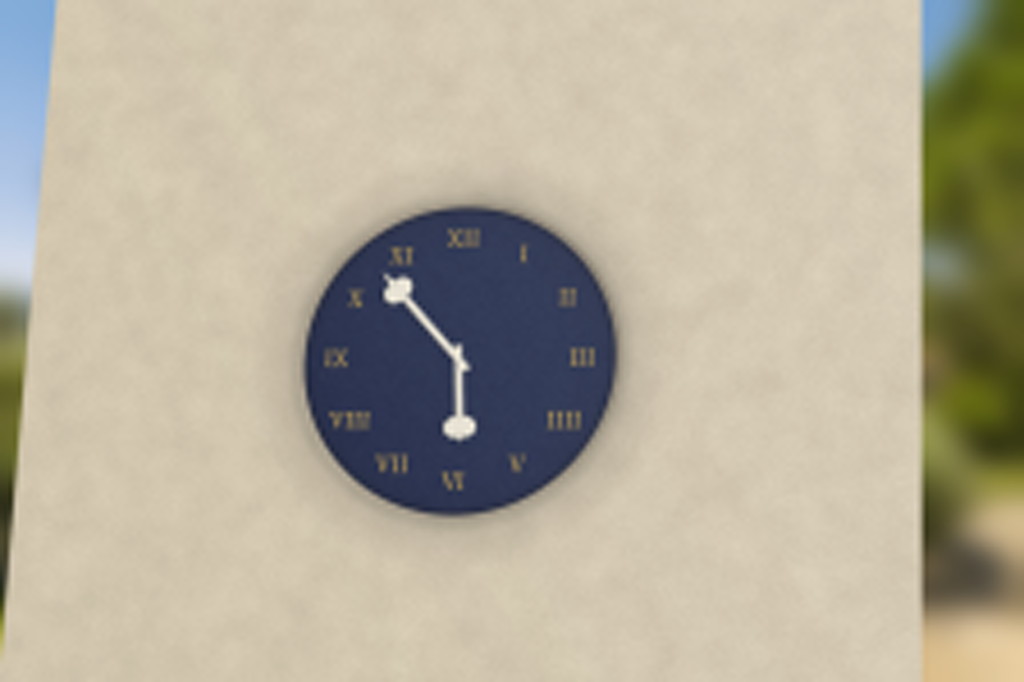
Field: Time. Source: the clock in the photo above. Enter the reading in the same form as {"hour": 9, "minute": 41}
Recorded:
{"hour": 5, "minute": 53}
